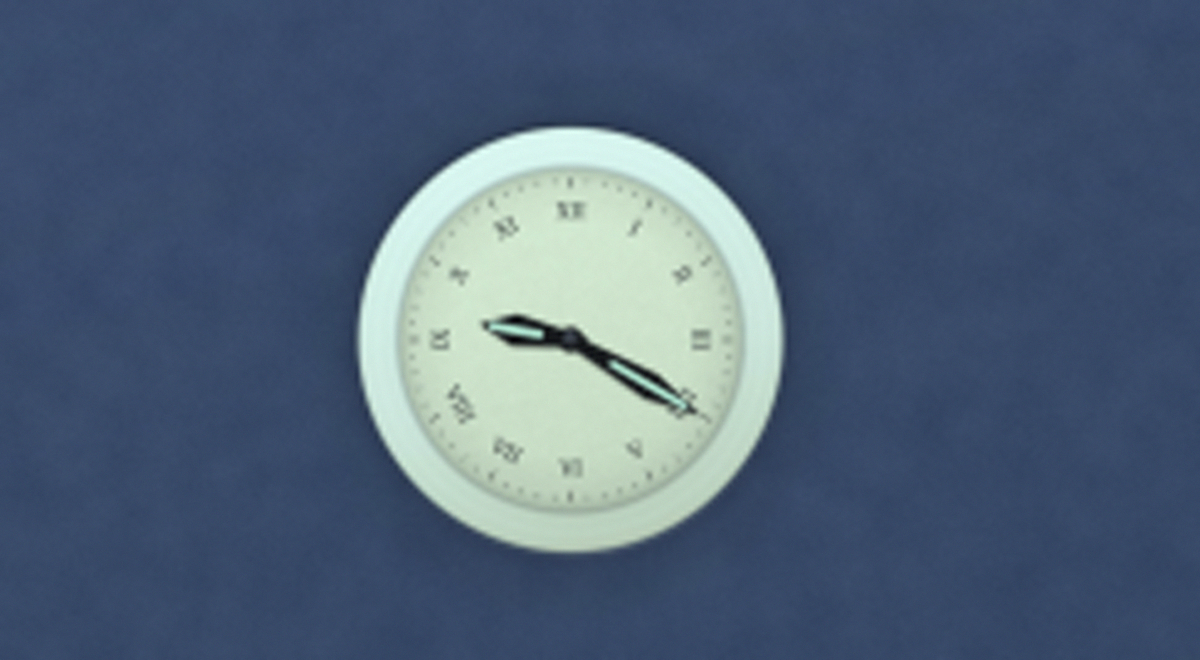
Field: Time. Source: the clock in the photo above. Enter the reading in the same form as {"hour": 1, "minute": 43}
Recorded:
{"hour": 9, "minute": 20}
